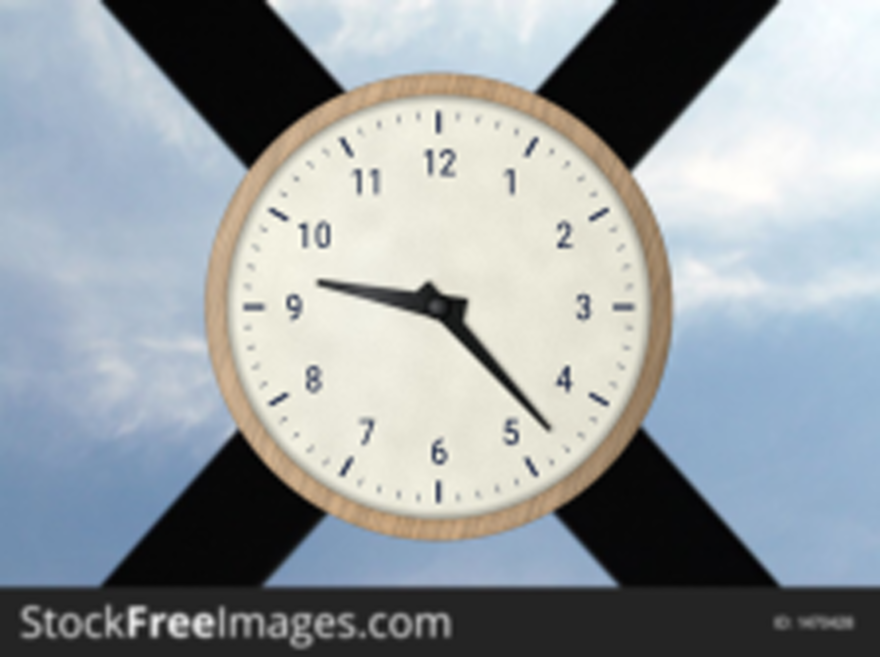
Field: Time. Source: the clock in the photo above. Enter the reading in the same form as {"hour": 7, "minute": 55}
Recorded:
{"hour": 9, "minute": 23}
